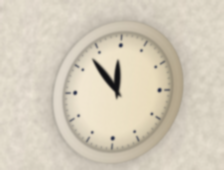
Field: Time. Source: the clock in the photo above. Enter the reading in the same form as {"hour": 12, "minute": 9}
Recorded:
{"hour": 11, "minute": 53}
